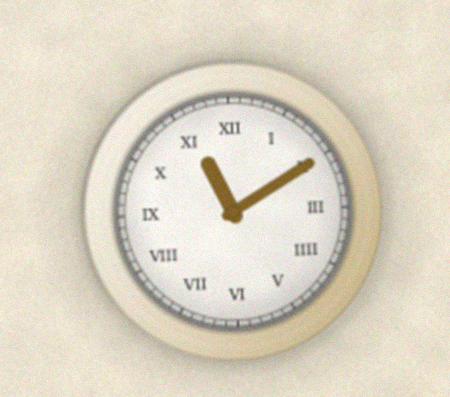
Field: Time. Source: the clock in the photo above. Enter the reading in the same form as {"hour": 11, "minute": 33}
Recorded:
{"hour": 11, "minute": 10}
